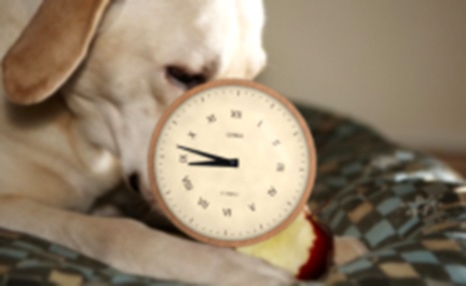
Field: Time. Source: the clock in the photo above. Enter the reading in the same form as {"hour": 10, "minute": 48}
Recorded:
{"hour": 8, "minute": 47}
